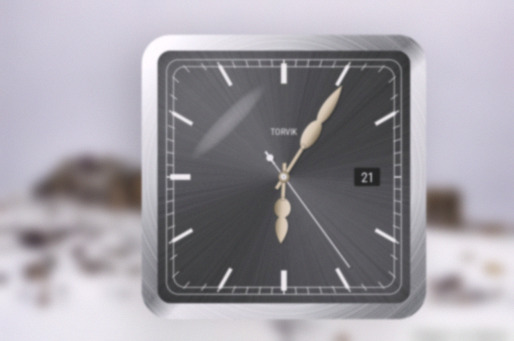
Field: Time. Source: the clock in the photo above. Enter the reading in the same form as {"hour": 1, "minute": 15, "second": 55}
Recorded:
{"hour": 6, "minute": 5, "second": 24}
